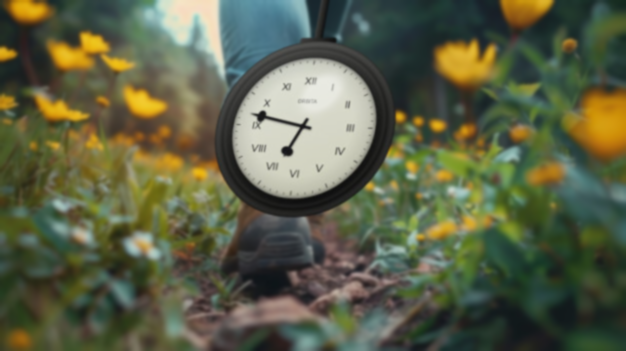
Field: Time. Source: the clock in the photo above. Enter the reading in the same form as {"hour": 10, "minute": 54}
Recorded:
{"hour": 6, "minute": 47}
